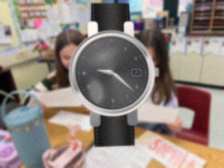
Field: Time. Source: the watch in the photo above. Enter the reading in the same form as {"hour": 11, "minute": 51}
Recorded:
{"hour": 9, "minute": 22}
